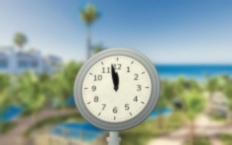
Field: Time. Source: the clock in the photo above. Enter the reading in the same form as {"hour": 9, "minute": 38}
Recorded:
{"hour": 11, "minute": 58}
